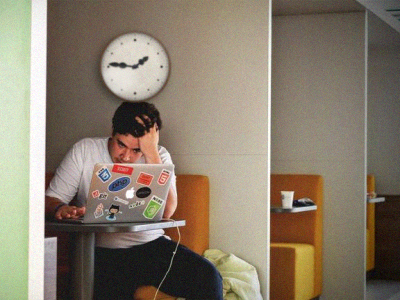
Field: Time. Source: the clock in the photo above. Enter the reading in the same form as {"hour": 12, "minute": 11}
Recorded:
{"hour": 1, "minute": 46}
